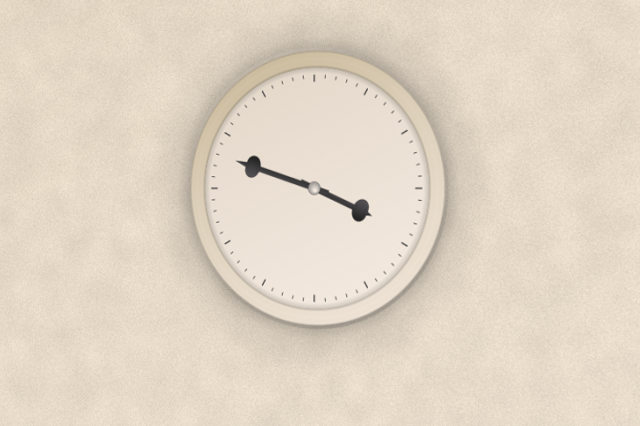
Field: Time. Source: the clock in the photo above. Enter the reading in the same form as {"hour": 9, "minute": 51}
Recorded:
{"hour": 3, "minute": 48}
